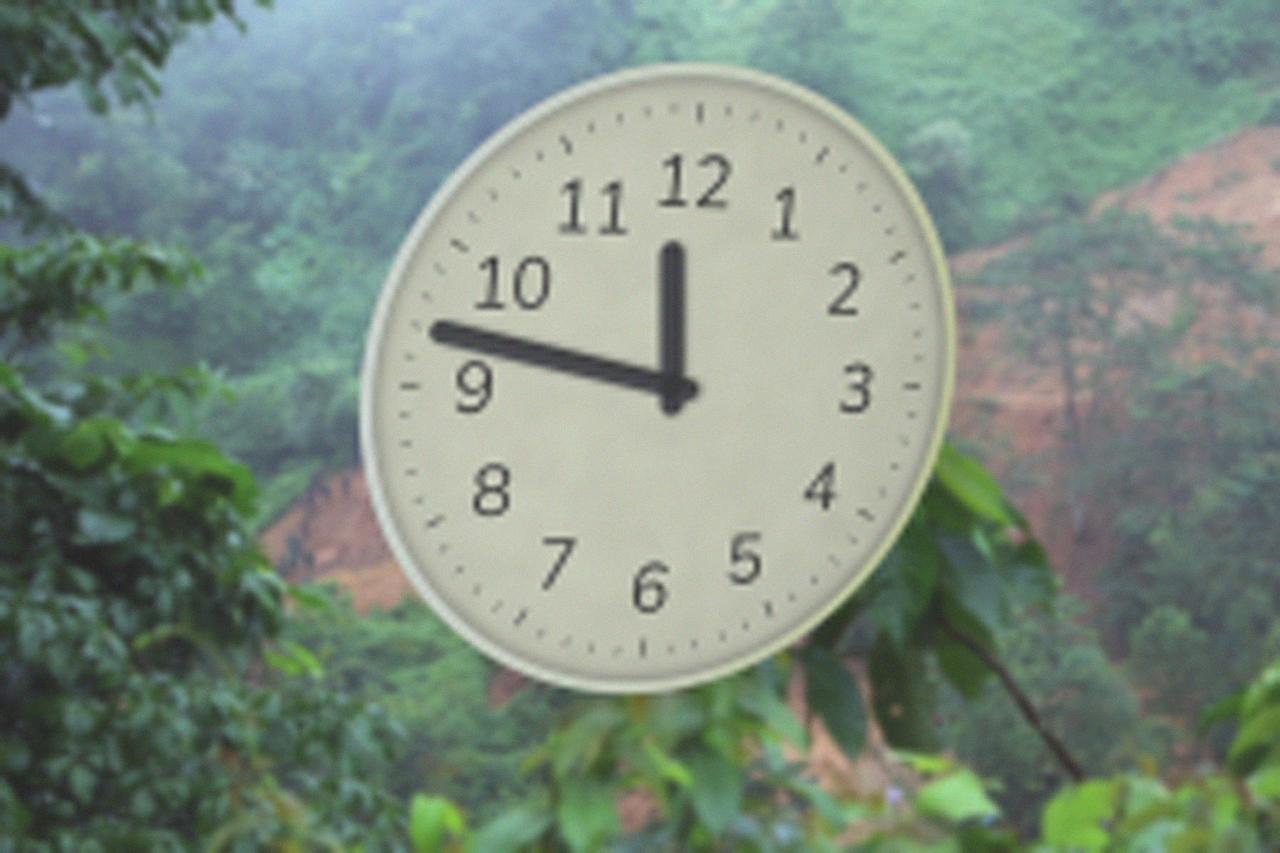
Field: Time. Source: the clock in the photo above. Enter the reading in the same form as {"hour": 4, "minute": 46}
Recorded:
{"hour": 11, "minute": 47}
